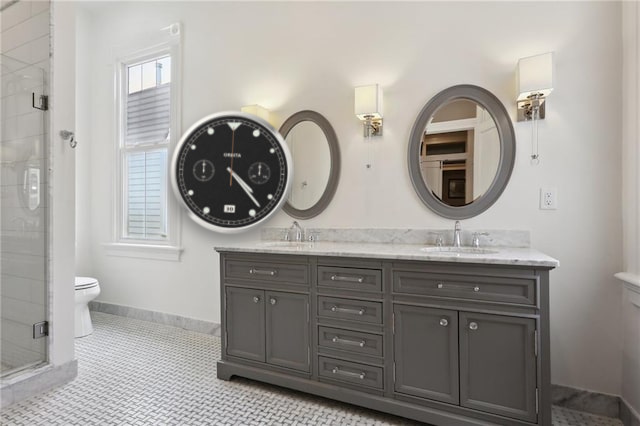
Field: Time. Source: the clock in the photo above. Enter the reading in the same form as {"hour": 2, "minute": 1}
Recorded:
{"hour": 4, "minute": 23}
